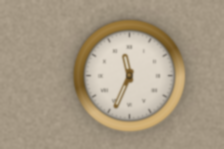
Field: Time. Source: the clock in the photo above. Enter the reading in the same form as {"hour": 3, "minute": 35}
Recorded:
{"hour": 11, "minute": 34}
